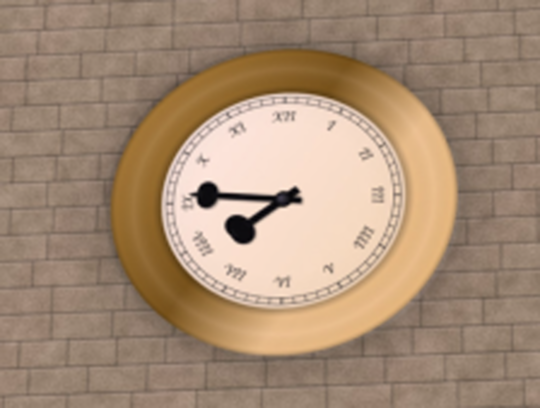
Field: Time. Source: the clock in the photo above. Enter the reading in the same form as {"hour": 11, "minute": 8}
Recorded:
{"hour": 7, "minute": 46}
